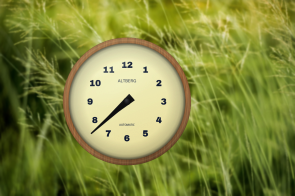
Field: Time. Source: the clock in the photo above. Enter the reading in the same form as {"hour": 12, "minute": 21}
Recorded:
{"hour": 7, "minute": 38}
